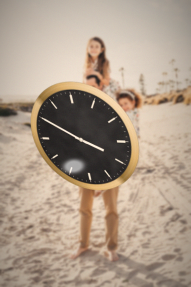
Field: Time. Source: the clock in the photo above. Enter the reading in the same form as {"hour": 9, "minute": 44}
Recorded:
{"hour": 3, "minute": 50}
